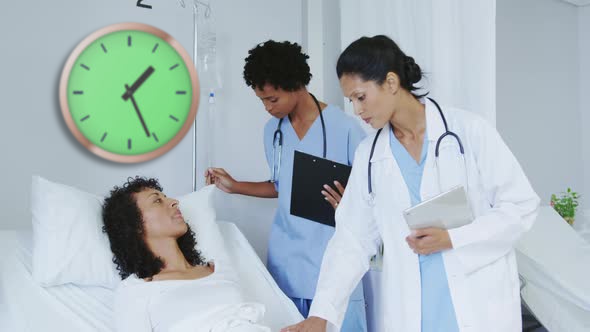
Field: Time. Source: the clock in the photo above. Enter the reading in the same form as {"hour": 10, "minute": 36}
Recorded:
{"hour": 1, "minute": 26}
